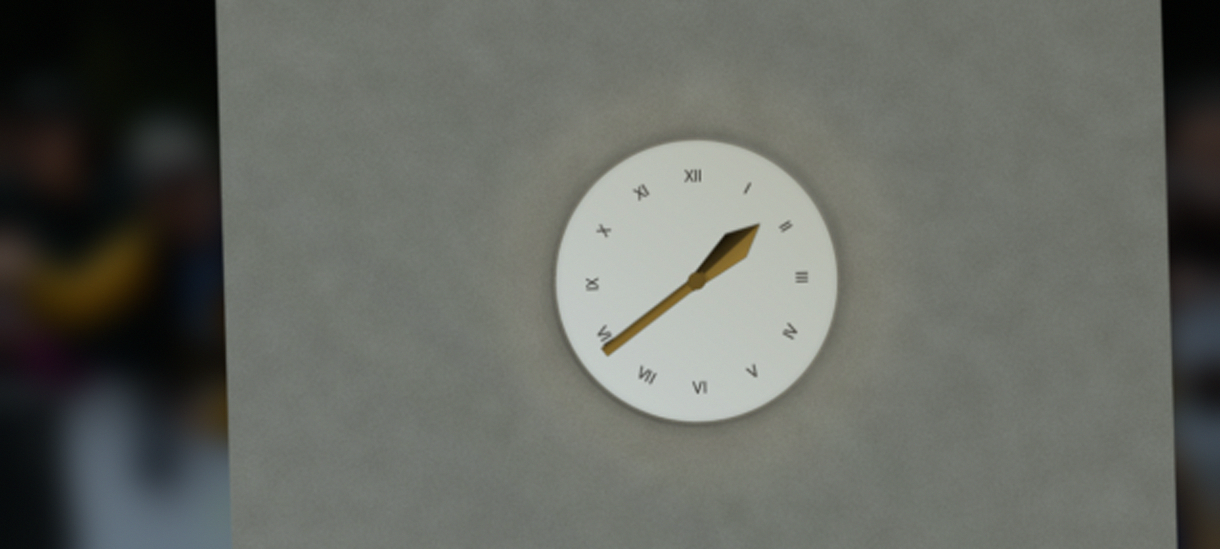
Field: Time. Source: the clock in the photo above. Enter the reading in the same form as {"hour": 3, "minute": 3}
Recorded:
{"hour": 1, "minute": 39}
